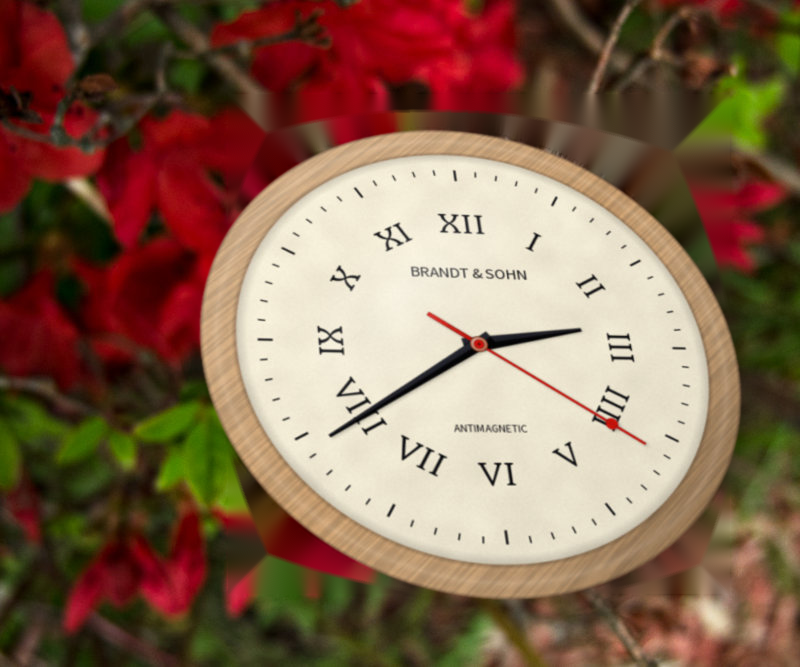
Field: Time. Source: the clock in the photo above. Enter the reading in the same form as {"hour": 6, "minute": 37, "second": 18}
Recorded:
{"hour": 2, "minute": 39, "second": 21}
